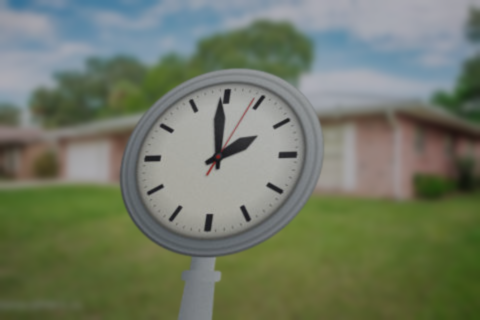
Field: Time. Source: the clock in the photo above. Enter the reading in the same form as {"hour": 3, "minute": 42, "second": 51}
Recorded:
{"hour": 1, "minute": 59, "second": 4}
